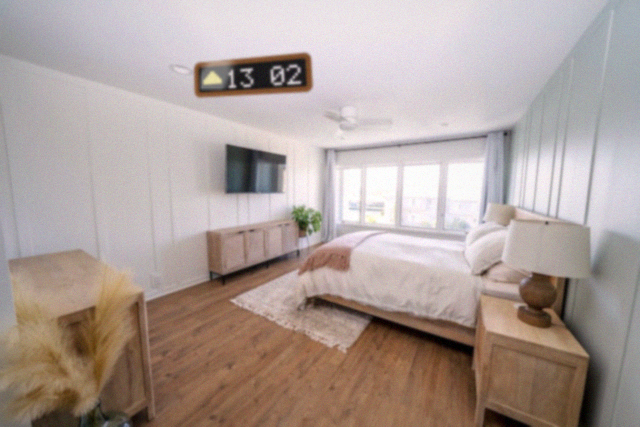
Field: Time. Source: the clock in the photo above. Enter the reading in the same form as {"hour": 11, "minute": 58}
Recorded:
{"hour": 13, "minute": 2}
